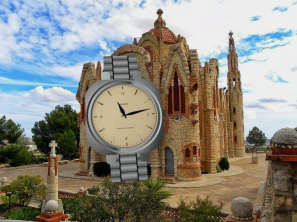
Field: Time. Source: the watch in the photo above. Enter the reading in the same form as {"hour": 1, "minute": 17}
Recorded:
{"hour": 11, "minute": 13}
